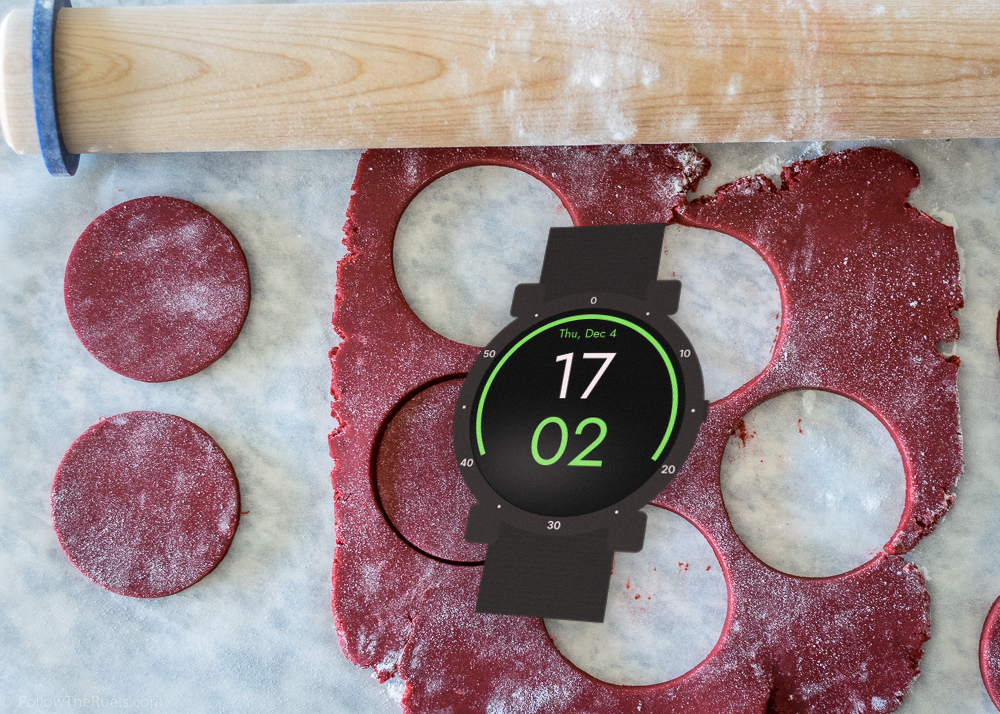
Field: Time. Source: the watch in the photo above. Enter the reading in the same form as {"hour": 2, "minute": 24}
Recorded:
{"hour": 17, "minute": 2}
